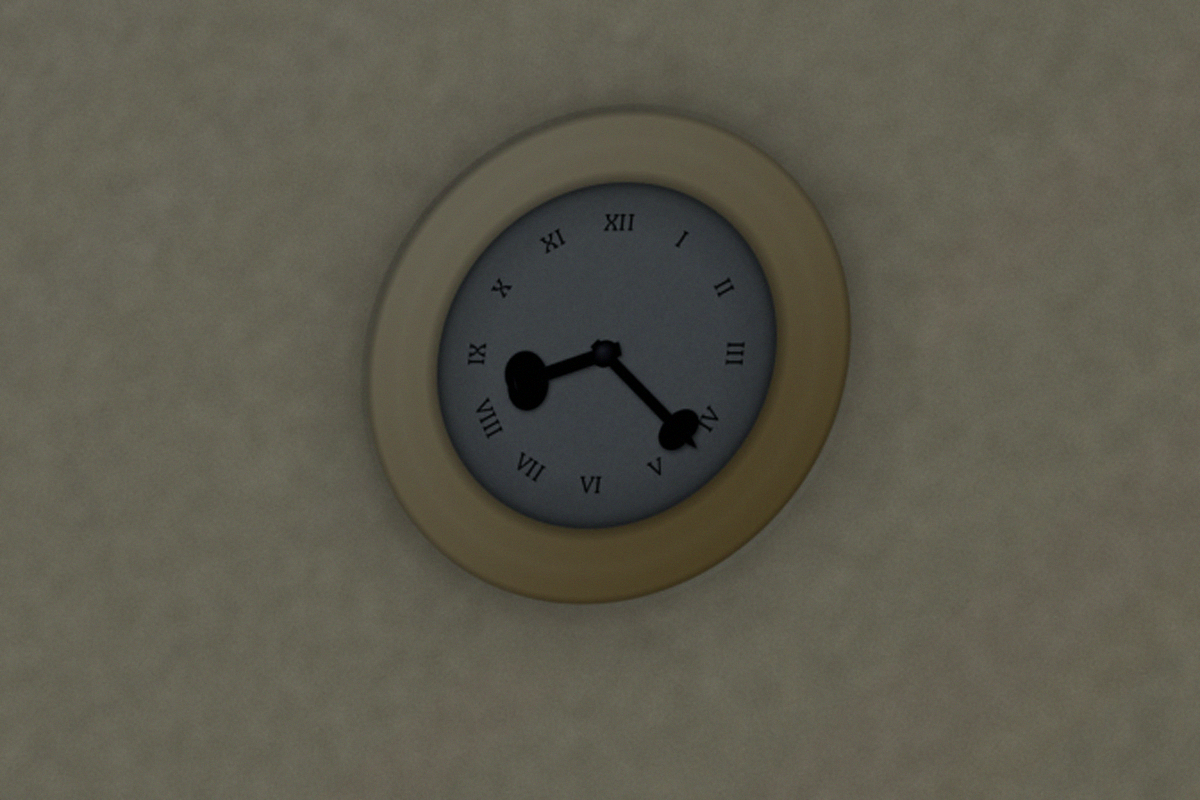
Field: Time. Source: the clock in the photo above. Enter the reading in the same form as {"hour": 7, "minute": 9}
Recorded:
{"hour": 8, "minute": 22}
